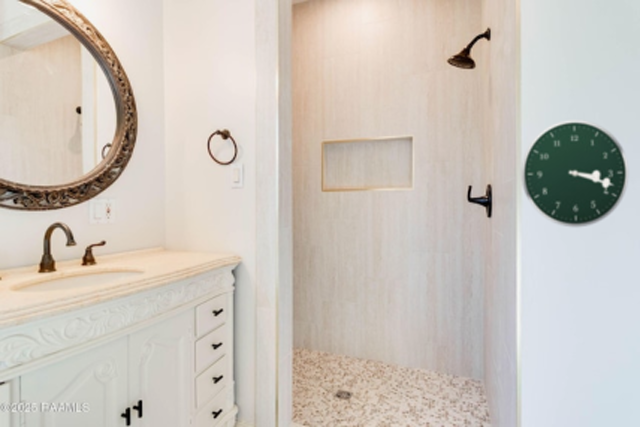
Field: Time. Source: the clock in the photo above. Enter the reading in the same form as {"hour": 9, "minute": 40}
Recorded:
{"hour": 3, "minute": 18}
